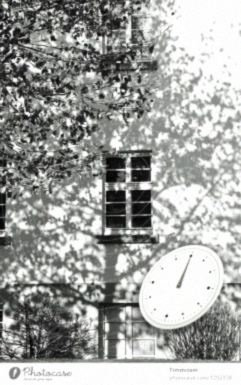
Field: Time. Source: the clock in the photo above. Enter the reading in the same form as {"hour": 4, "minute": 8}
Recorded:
{"hour": 12, "minute": 0}
